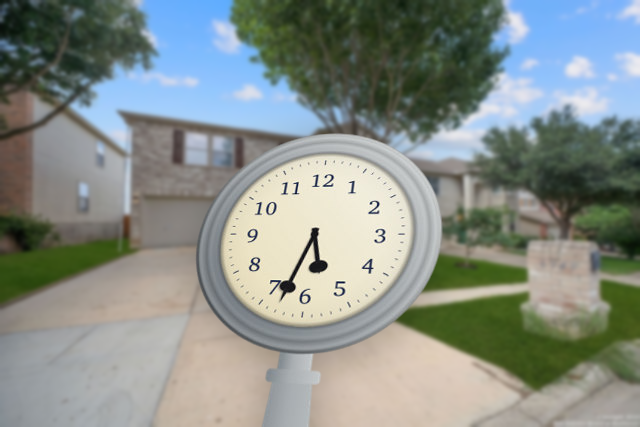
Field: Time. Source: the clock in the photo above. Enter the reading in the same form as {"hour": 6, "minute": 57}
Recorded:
{"hour": 5, "minute": 33}
